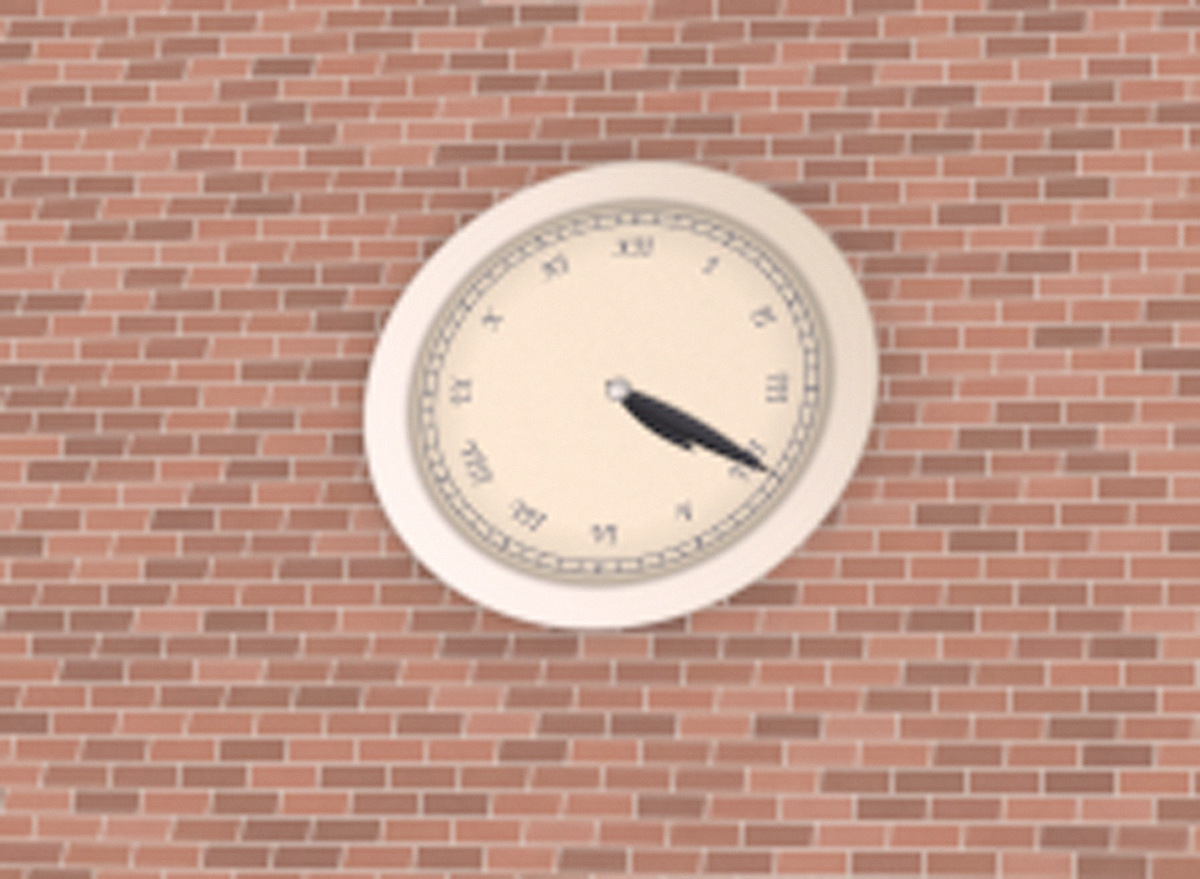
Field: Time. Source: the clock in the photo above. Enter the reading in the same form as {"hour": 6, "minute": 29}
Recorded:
{"hour": 4, "minute": 20}
